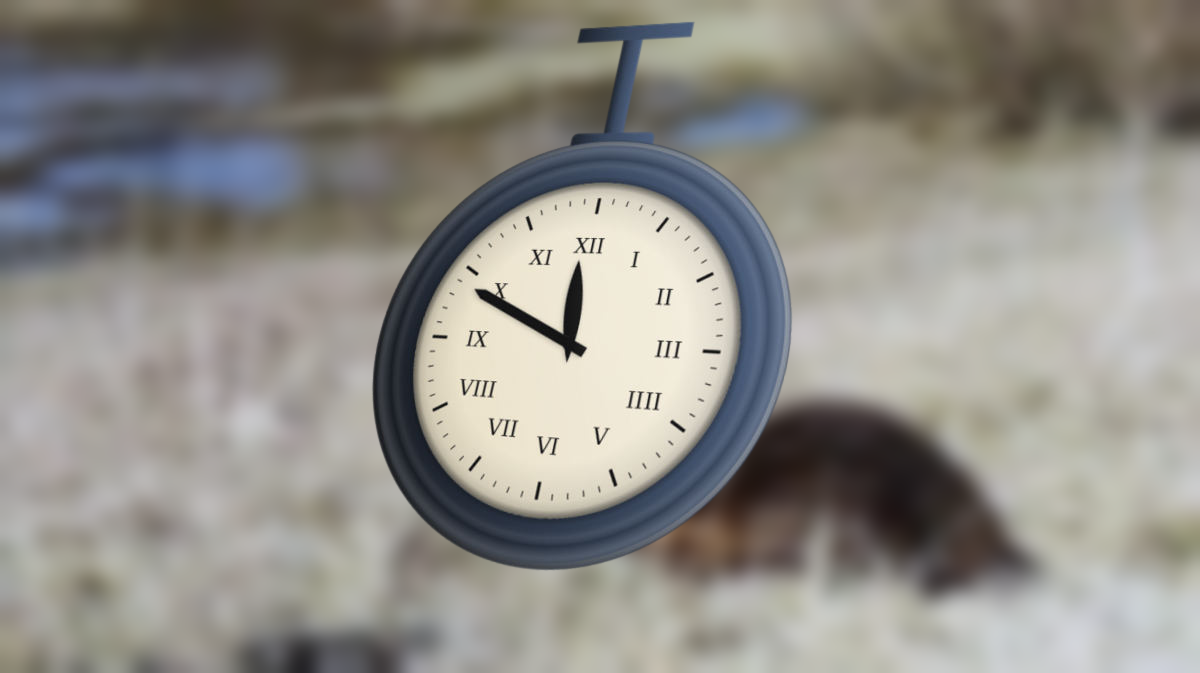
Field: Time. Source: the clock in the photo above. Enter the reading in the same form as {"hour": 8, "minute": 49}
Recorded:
{"hour": 11, "minute": 49}
